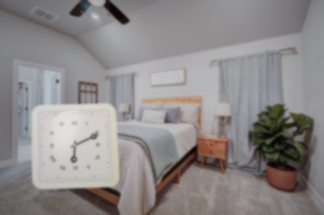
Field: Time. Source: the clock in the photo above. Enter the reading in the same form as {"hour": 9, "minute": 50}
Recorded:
{"hour": 6, "minute": 11}
